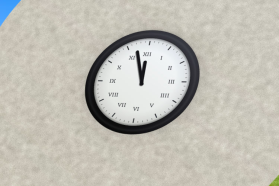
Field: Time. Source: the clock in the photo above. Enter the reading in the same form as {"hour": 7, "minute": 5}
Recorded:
{"hour": 11, "minute": 57}
